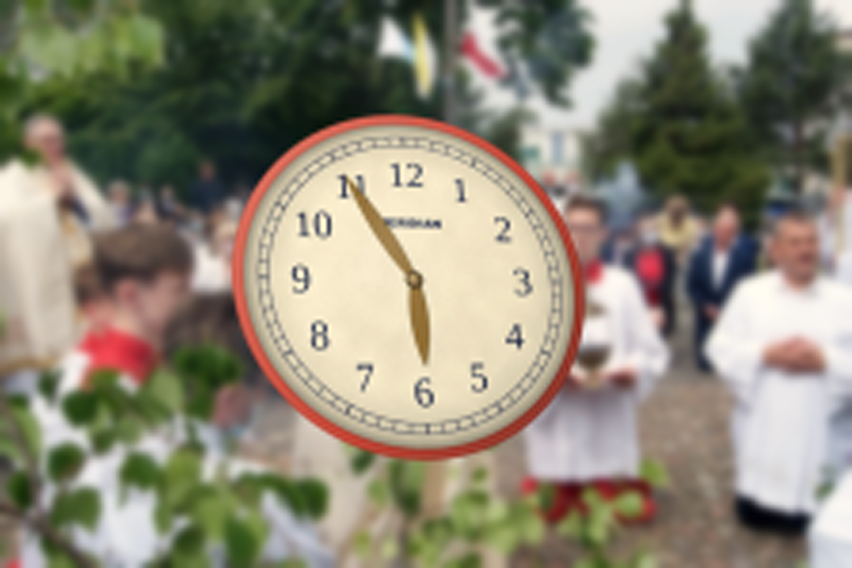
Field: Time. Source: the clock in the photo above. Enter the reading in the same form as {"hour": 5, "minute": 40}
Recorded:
{"hour": 5, "minute": 55}
